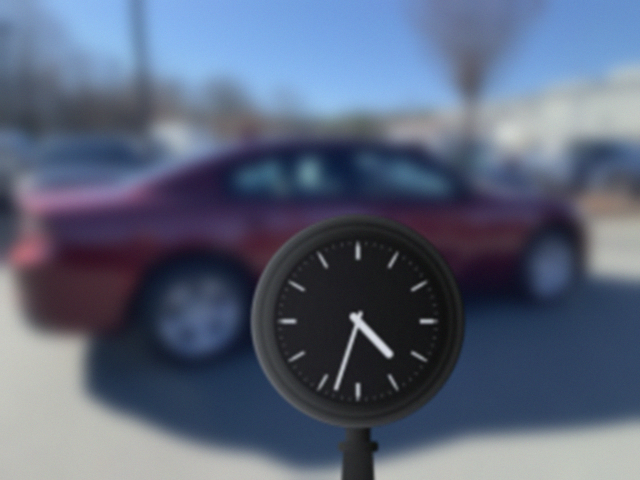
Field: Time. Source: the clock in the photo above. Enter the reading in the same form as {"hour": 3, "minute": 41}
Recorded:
{"hour": 4, "minute": 33}
